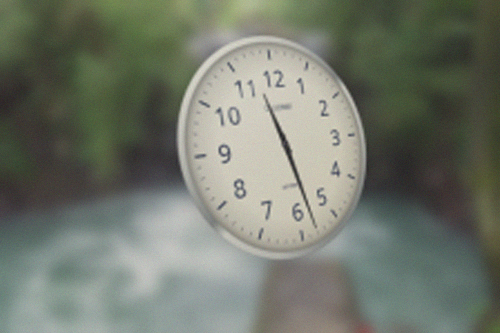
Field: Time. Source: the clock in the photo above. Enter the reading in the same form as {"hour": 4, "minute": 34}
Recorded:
{"hour": 11, "minute": 28}
